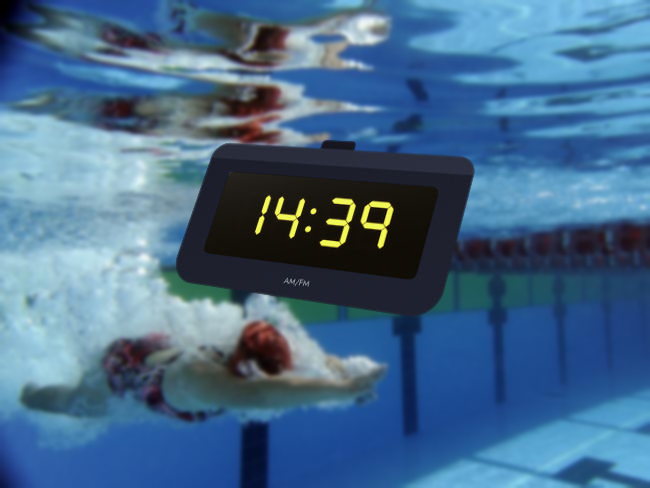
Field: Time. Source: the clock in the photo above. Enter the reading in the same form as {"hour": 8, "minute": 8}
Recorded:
{"hour": 14, "minute": 39}
